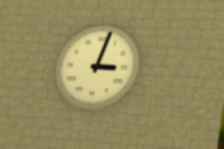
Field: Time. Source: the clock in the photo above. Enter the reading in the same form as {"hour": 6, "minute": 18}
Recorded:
{"hour": 3, "minute": 2}
